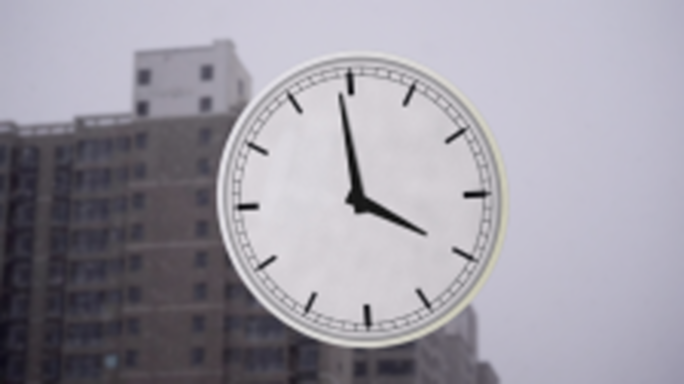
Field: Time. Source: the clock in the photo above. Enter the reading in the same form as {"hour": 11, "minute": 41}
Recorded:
{"hour": 3, "minute": 59}
